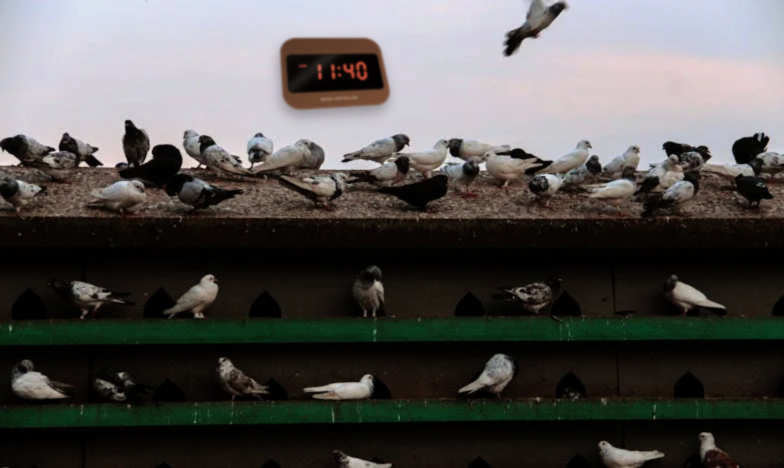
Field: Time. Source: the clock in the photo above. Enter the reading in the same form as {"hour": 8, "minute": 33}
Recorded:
{"hour": 11, "minute": 40}
